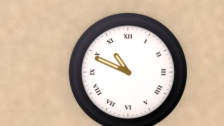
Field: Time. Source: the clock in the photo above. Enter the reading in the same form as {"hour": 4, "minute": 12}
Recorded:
{"hour": 10, "minute": 49}
